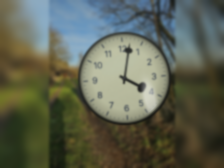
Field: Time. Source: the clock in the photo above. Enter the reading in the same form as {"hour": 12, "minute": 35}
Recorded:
{"hour": 4, "minute": 2}
